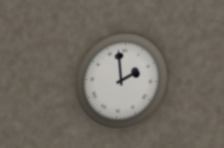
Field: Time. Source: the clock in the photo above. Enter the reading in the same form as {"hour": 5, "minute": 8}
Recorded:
{"hour": 1, "minute": 58}
